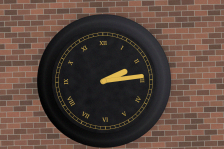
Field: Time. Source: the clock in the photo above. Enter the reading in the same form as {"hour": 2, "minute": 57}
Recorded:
{"hour": 2, "minute": 14}
